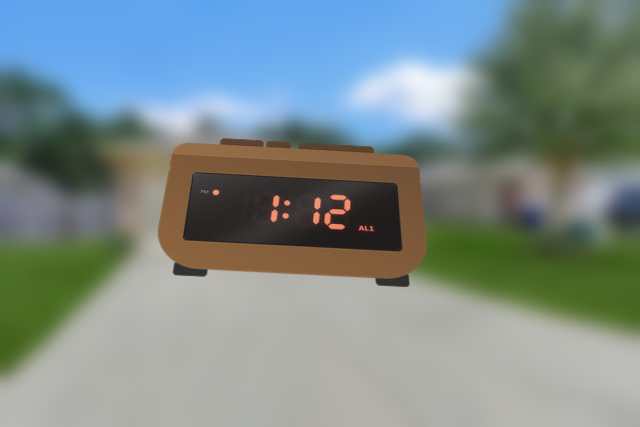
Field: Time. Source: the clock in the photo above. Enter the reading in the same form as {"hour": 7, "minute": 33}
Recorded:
{"hour": 1, "minute": 12}
